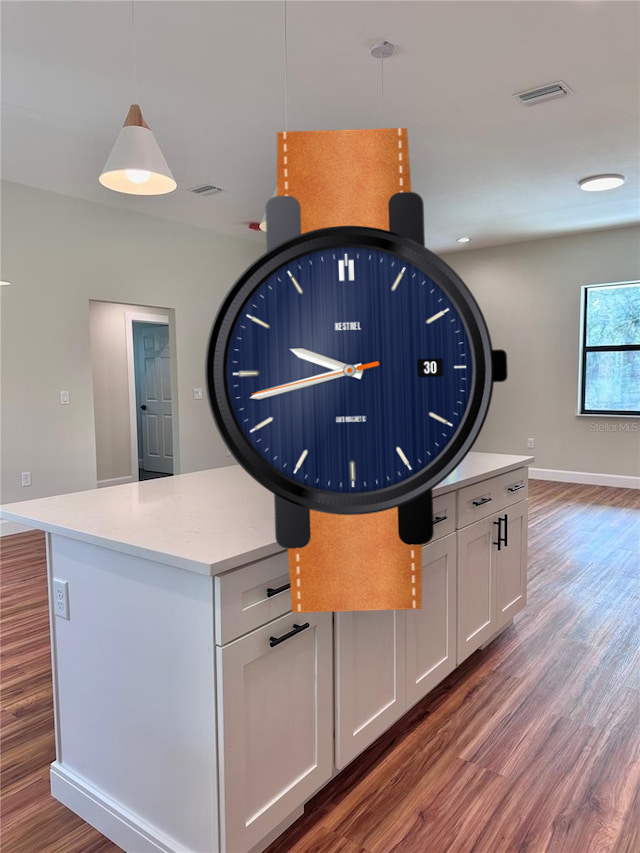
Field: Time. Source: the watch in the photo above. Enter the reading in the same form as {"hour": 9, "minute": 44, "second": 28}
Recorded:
{"hour": 9, "minute": 42, "second": 43}
